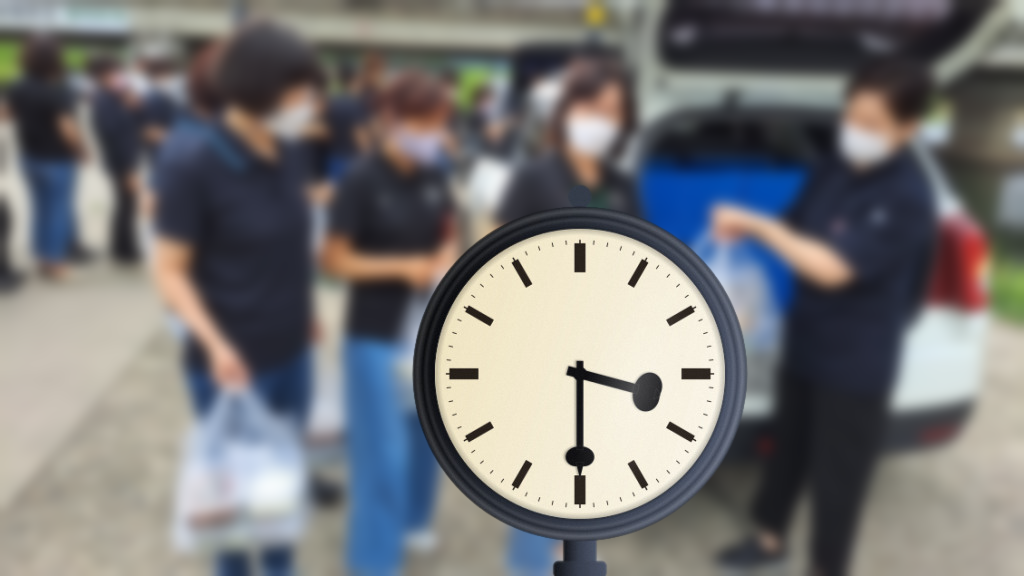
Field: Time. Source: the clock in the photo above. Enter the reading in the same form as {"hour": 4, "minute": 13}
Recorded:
{"hour": 3, "minute": 30}
